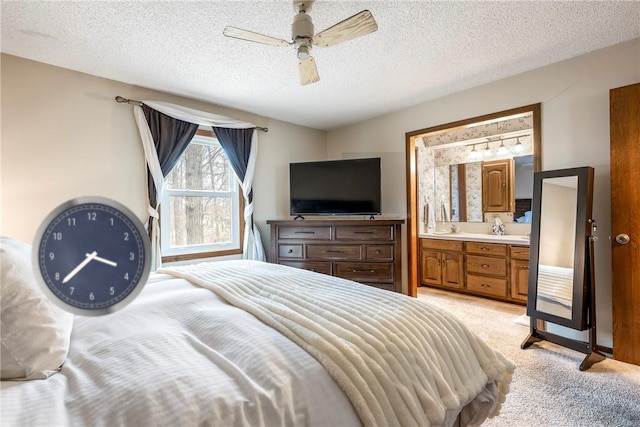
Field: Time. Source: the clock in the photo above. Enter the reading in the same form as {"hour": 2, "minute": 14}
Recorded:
{"hour": 3, "minute": 38}
